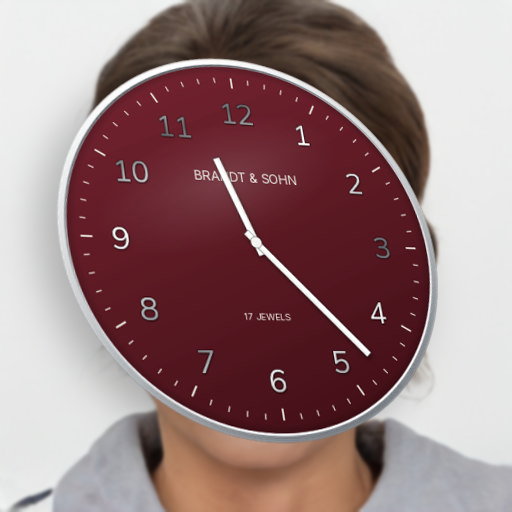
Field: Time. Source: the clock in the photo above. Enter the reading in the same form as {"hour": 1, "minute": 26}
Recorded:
{"hour": 11, "minute": 23}
